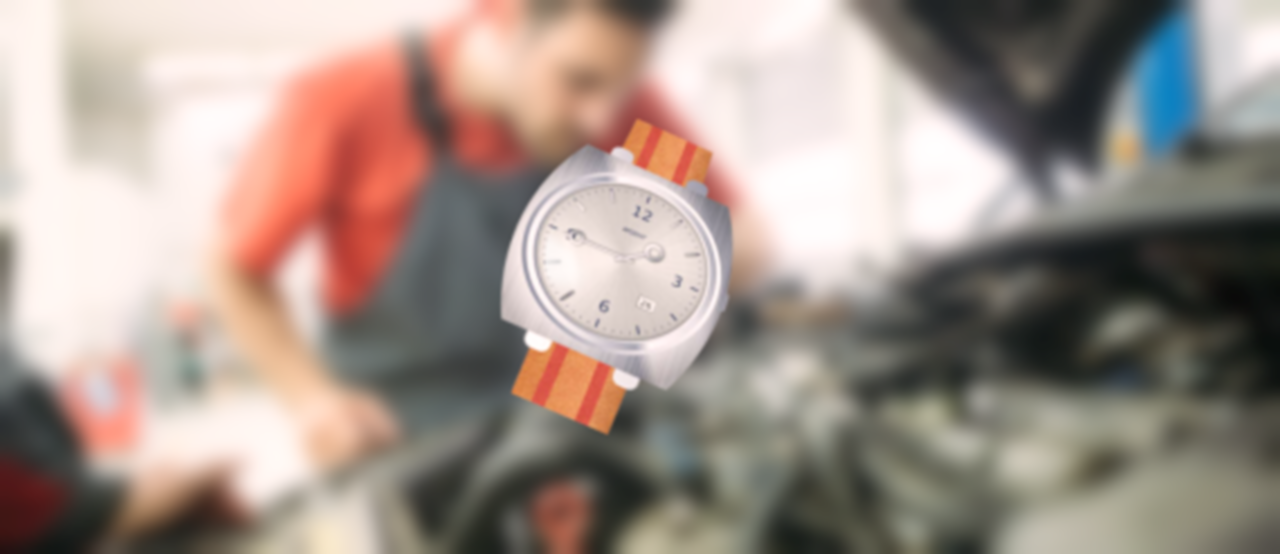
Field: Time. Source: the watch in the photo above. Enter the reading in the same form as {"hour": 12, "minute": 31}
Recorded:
{"hour": 1, "minute": 45}
